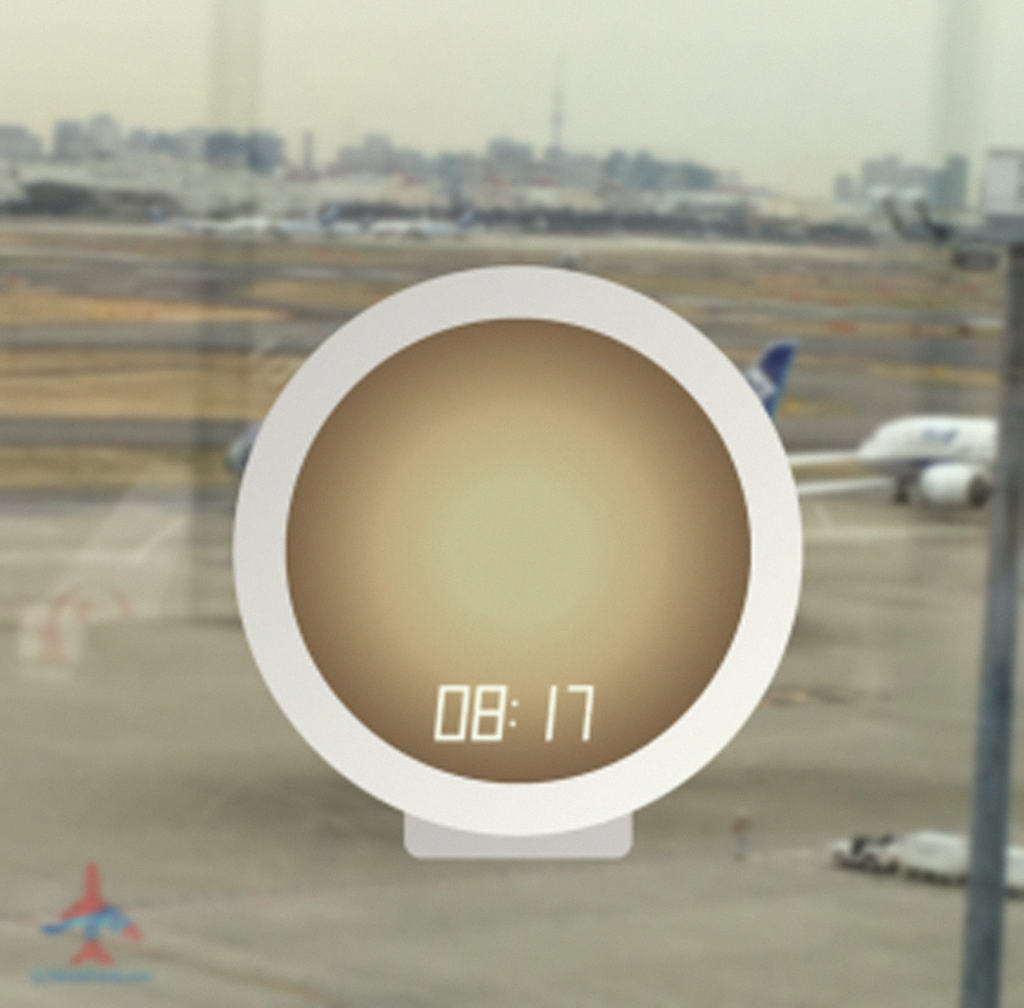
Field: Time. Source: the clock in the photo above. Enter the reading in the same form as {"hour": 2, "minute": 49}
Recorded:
{"hour": 8, "minute": 17}
